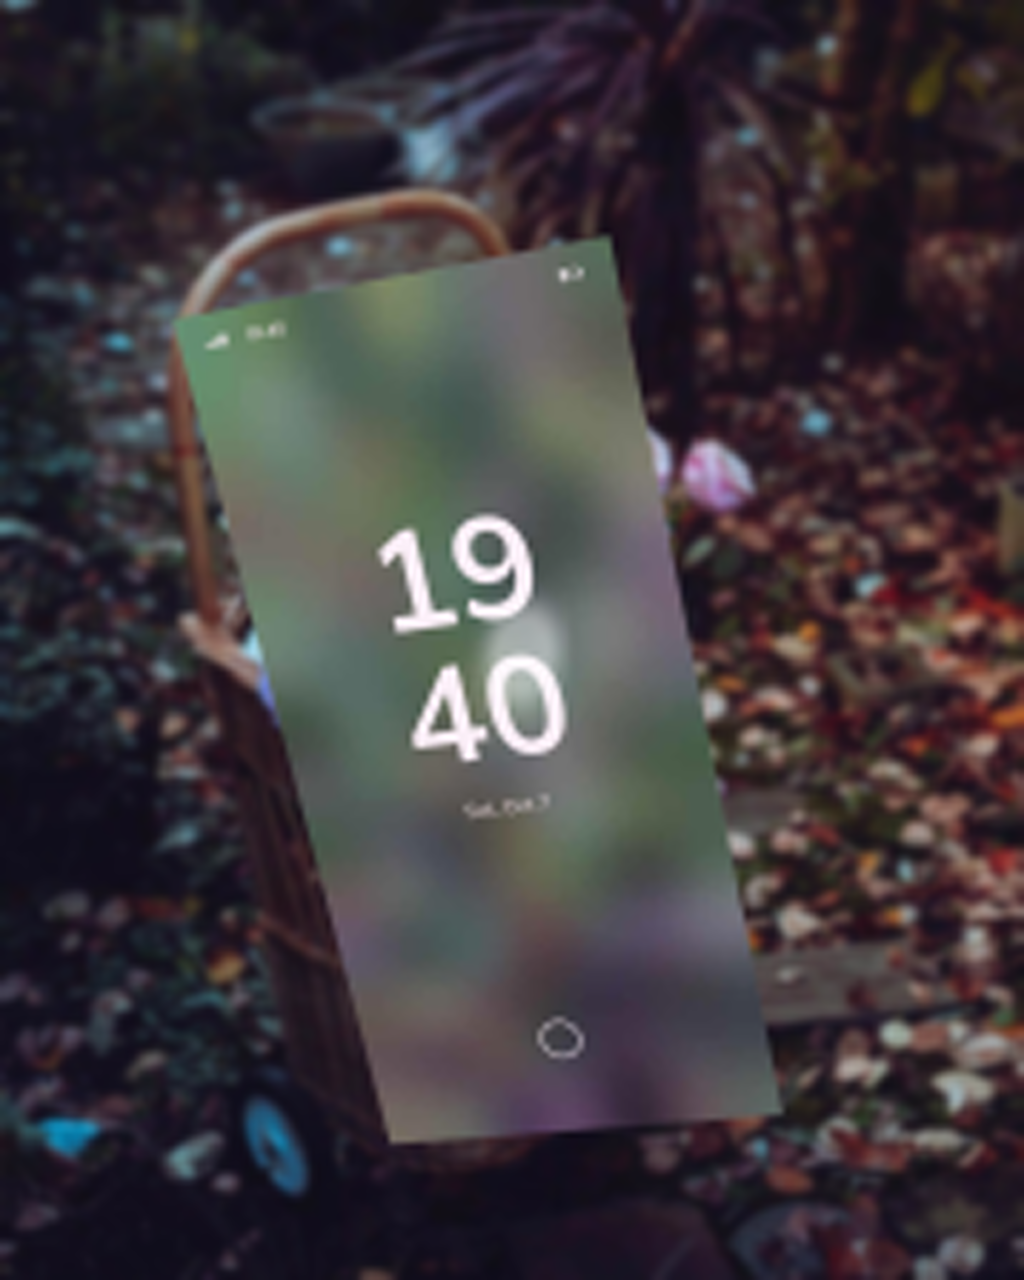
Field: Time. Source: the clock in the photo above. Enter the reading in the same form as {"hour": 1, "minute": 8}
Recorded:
{"hour": 19, "minute": 40}
